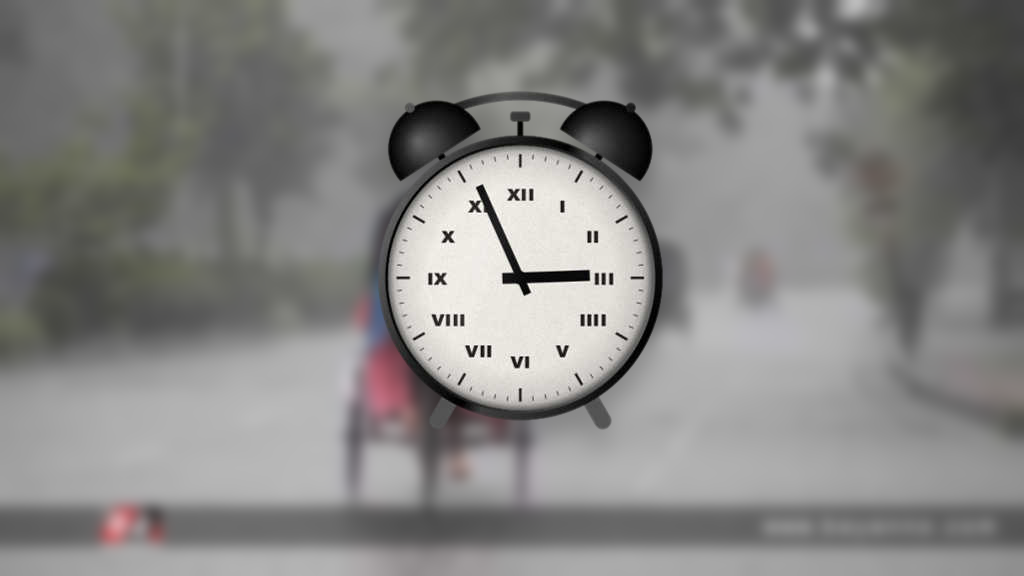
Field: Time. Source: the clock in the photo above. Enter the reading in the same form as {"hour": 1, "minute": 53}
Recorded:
{"hour": 2, "minute": 56}
